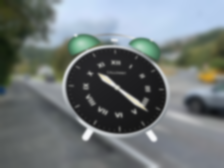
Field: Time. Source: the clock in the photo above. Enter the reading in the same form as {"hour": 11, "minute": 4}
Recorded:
{"hour": 10, "minute": 22}
